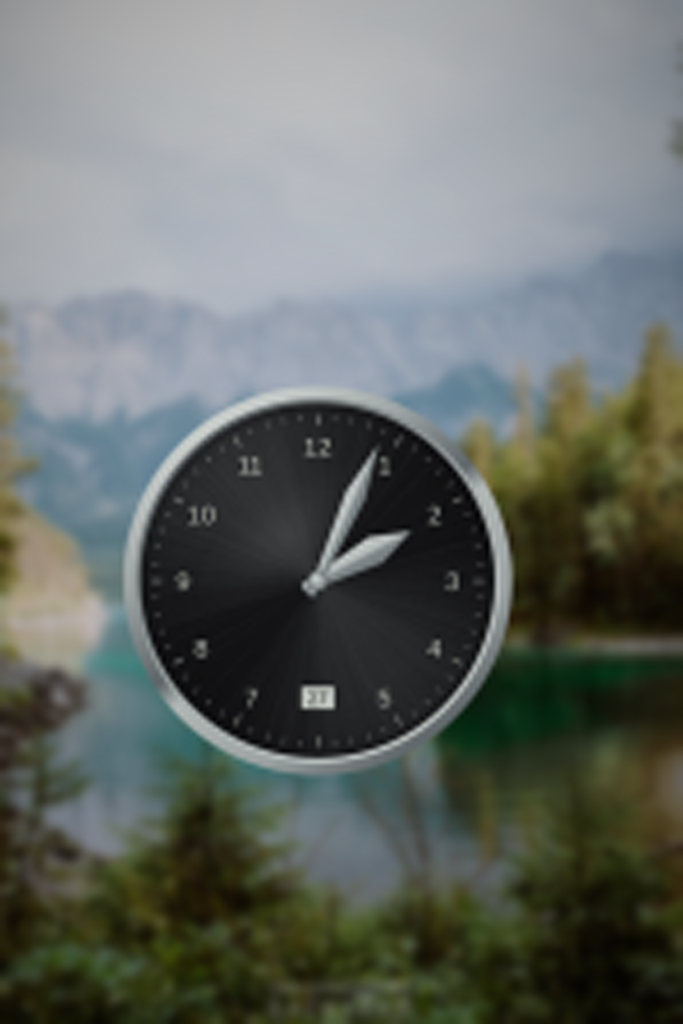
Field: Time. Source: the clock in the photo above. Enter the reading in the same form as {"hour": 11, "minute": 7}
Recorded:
{"hour": 2, "minute": 4}
